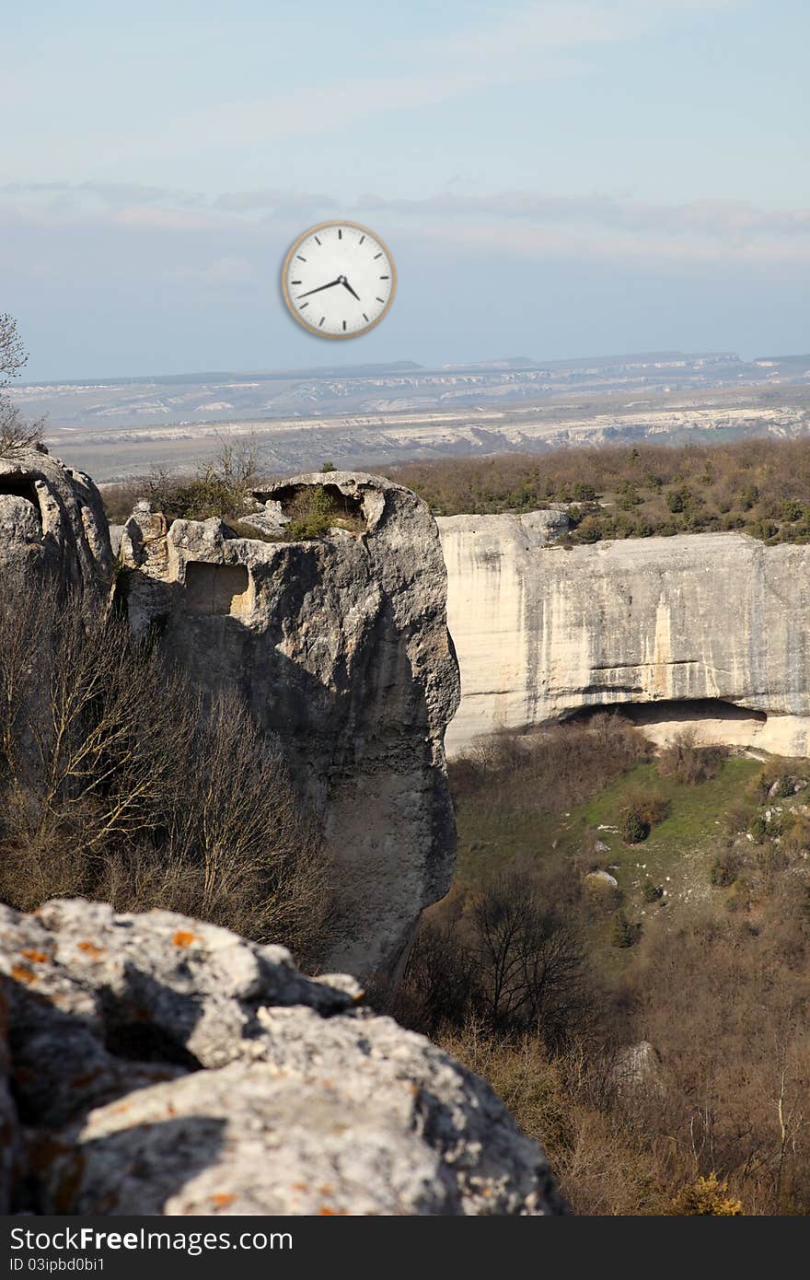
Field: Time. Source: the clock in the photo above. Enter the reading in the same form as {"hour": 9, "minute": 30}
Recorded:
{"hour": 4, "minute": 42}
